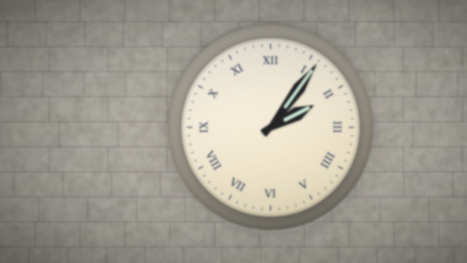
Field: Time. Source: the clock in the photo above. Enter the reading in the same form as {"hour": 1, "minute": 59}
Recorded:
{"hour": 2, "minute": 6}
